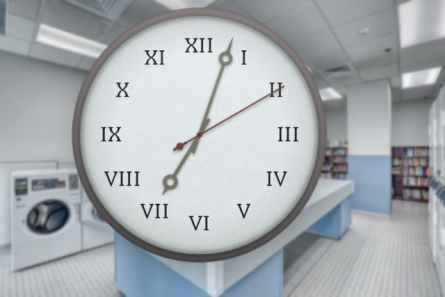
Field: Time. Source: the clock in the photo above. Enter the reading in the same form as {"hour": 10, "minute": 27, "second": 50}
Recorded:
{"hour": 7, "minute": 3, "second": 10}
